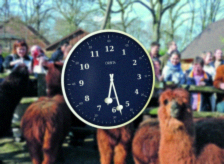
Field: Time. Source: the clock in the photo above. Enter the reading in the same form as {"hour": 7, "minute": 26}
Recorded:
{"hour": 6, "minute": 28}
